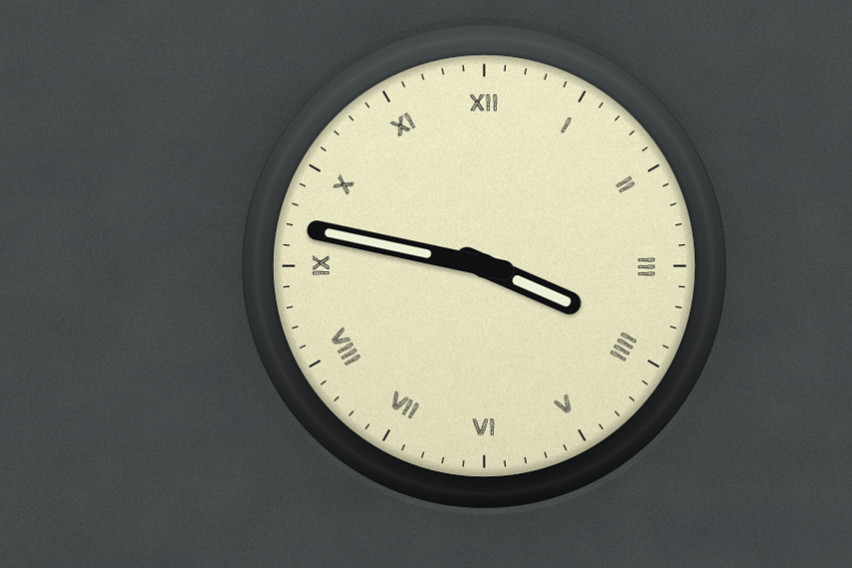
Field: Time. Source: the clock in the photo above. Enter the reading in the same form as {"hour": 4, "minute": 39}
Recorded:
{"hour": 3, "minute": 47}
